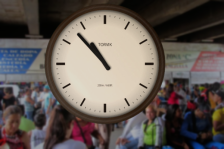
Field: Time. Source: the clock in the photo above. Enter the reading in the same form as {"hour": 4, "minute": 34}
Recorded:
{"hour": 10, "minute": 53}
